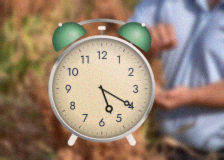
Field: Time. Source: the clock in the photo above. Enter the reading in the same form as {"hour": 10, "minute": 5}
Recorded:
{"hour": 5, "minute": 20}
